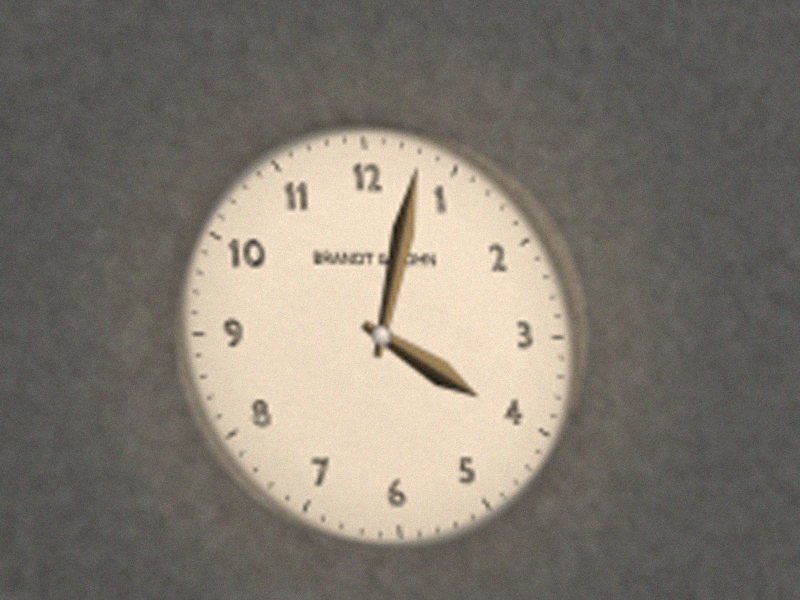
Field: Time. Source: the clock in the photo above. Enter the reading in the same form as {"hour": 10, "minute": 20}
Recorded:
{"hour": 4, "minute": 3}
